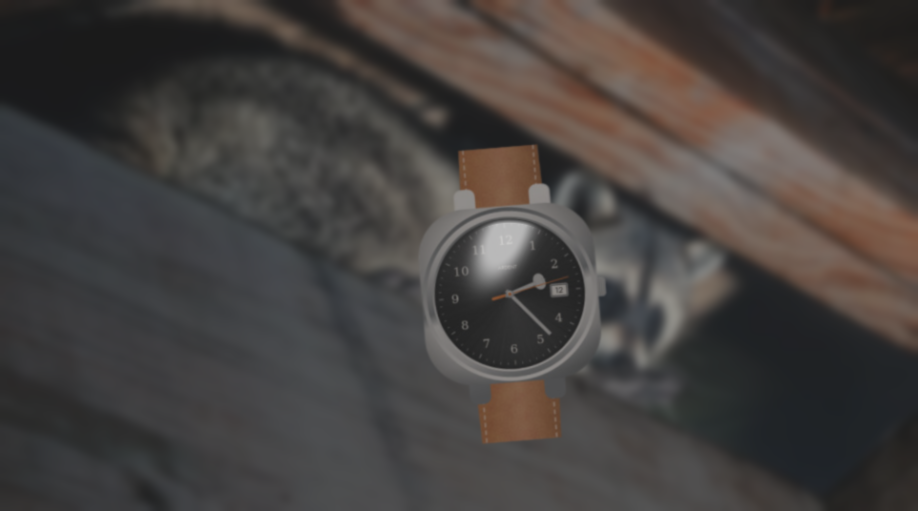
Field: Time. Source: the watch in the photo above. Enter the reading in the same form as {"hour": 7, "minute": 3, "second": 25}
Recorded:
{"hour": 2, "minute": 23, "second": 13}
